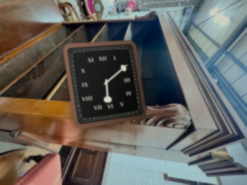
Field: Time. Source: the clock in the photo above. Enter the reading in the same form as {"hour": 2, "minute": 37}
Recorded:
{"hour": 6, "minute": 10}
